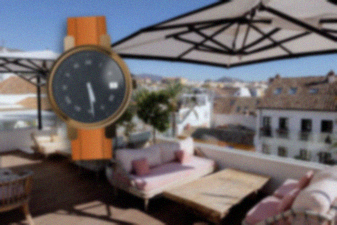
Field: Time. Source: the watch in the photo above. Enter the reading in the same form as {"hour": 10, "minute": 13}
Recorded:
{"hour": 5, "minute": 29}
